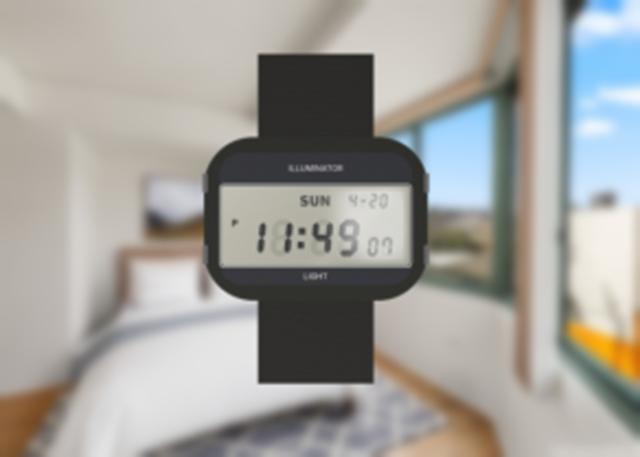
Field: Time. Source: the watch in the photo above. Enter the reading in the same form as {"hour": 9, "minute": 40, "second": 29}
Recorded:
{"hour": 11, "minute": 49, "second": 7}
